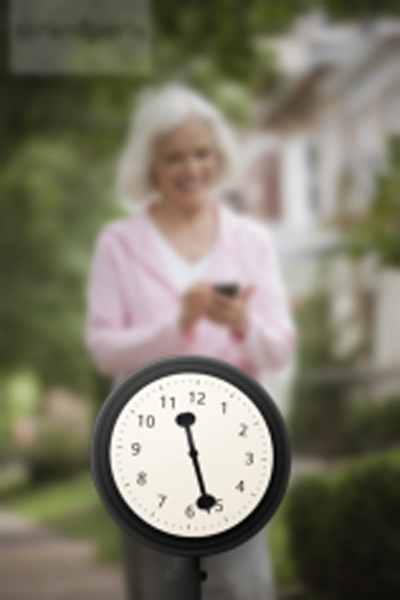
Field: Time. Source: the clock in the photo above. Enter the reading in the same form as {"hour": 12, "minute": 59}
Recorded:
{"hour": 11, "minute": 27}
